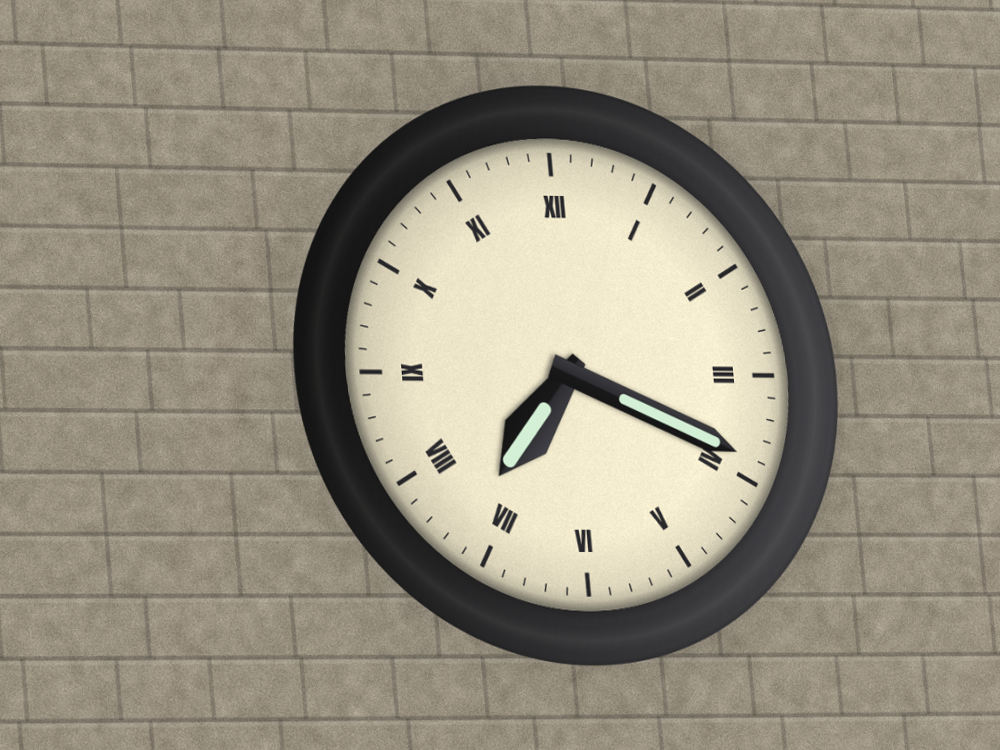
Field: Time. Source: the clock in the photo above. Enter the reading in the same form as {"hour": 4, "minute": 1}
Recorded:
{"hour": 7, "minute": 19}
